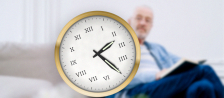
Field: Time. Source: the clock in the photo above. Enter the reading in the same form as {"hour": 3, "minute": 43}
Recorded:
{"hour": 2, "minute": 25}
